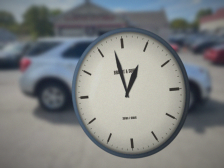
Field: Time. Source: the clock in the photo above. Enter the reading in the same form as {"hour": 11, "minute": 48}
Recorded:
{"hour": 12, "minute": 58}
